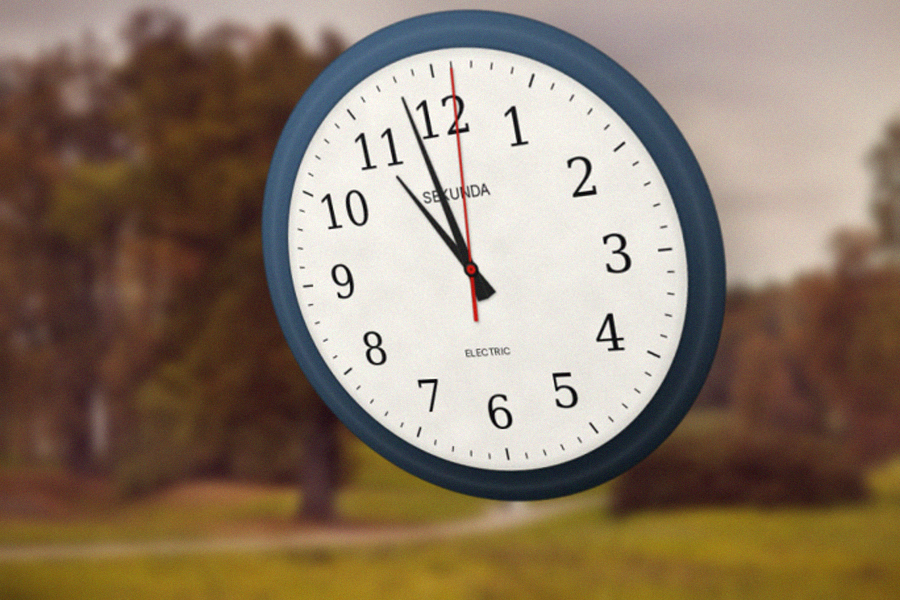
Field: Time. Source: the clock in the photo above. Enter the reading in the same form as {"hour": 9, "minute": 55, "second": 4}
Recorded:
{"hour": 10, "minute": 58, "second": 1}
